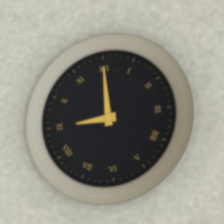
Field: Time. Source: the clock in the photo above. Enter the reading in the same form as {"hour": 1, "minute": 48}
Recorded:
{"hour": 9, "minute": 0}
